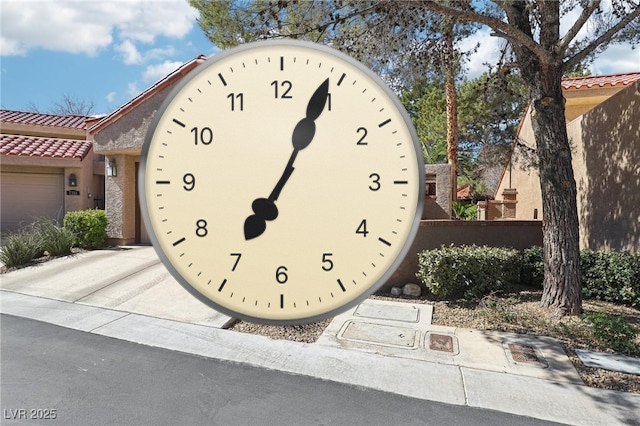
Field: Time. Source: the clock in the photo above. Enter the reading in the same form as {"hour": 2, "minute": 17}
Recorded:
{"hour": 7, "minute": 4}
